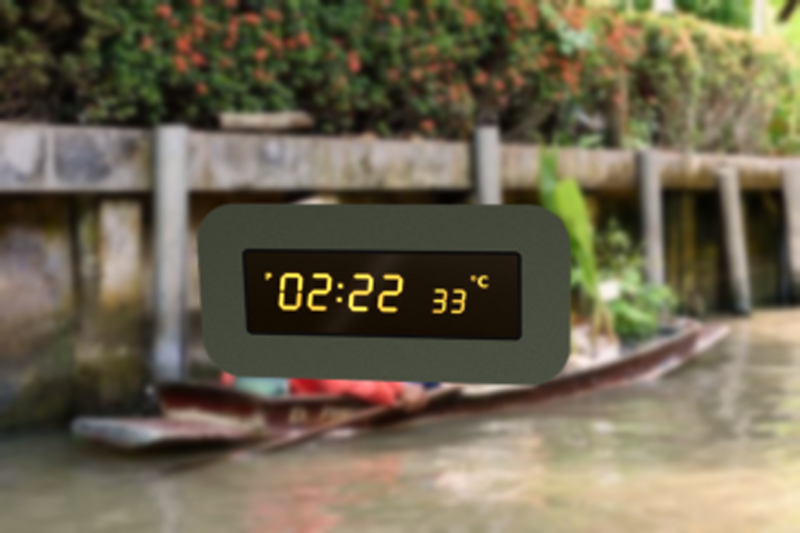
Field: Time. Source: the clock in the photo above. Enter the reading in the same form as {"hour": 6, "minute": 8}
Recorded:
{"hour": 2, "minute": 22}
